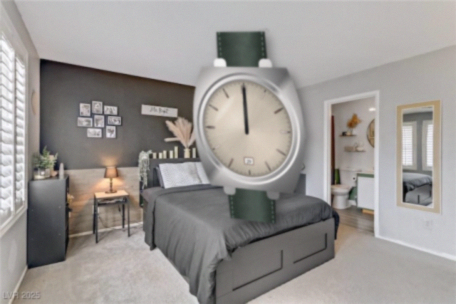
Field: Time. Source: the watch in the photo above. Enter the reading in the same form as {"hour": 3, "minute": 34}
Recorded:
{"hour": 12, "minute": 0}
